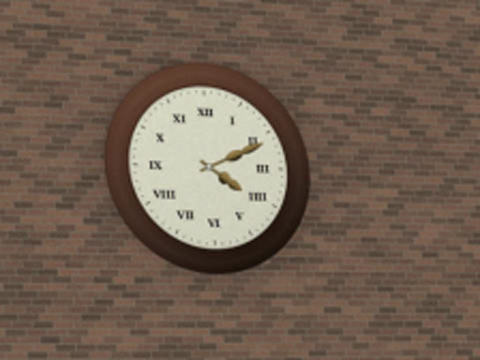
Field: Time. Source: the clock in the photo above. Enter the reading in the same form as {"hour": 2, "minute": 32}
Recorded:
{"hour": 4, "minute": 11}
